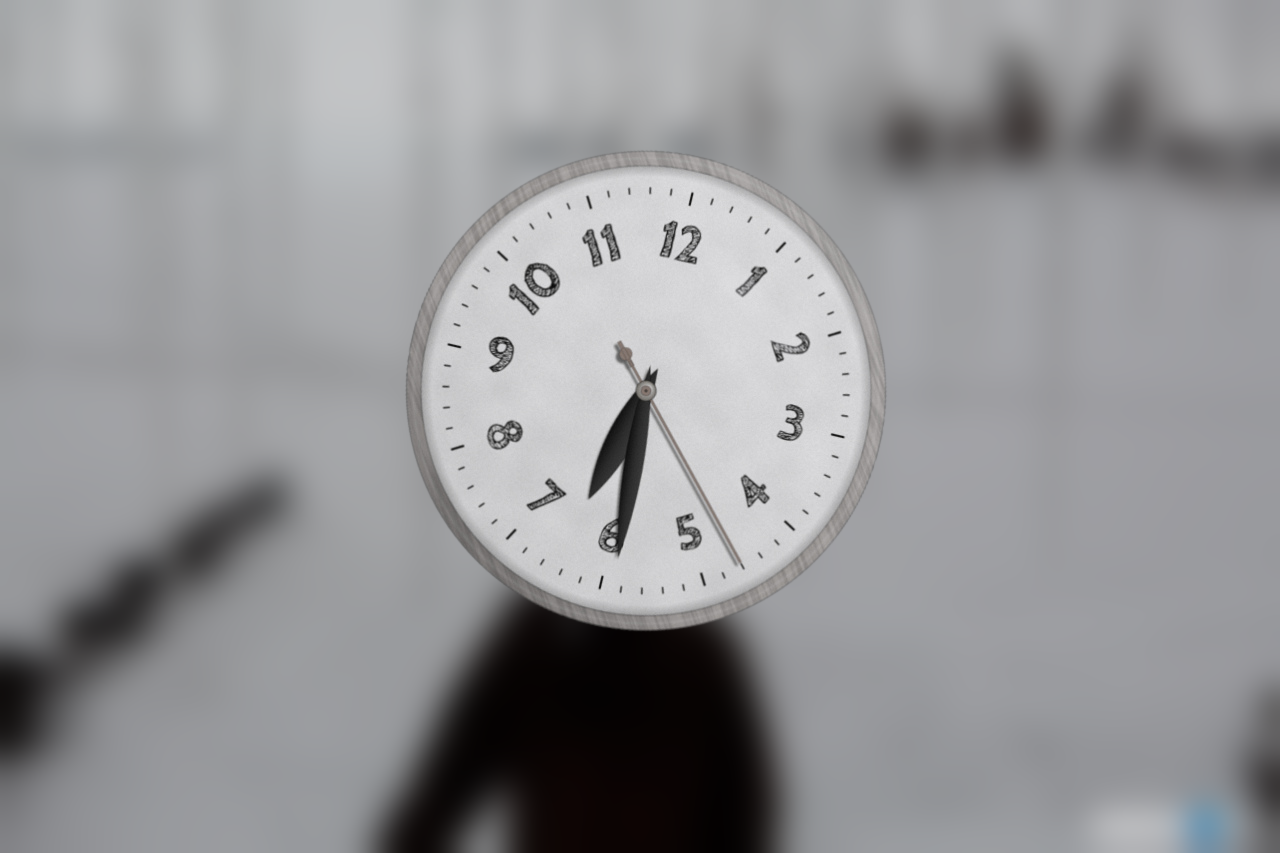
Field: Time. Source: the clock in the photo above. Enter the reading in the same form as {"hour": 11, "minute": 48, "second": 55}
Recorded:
{"hour": 6, "minute": 29, "second": 23}
